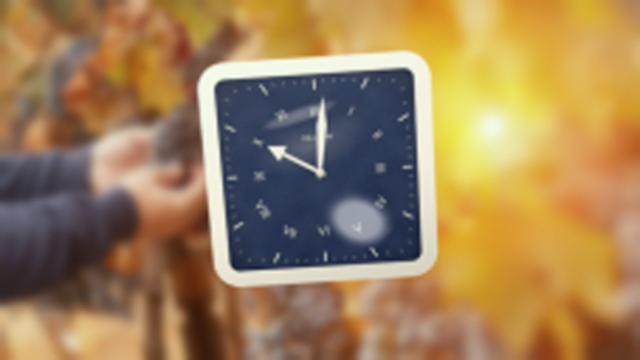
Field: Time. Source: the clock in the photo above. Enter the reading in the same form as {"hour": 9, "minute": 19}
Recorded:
{"hour": 10, "minute": 1}
